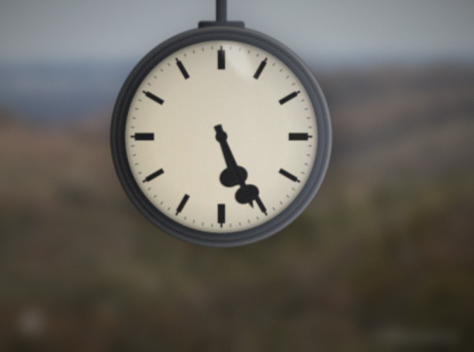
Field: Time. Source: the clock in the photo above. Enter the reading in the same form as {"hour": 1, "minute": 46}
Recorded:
{"hour": 5, "minute": 26}
